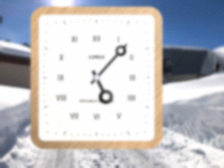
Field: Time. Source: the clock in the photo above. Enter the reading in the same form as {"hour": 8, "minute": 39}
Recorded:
{"hour": 5, "minute": 7}
